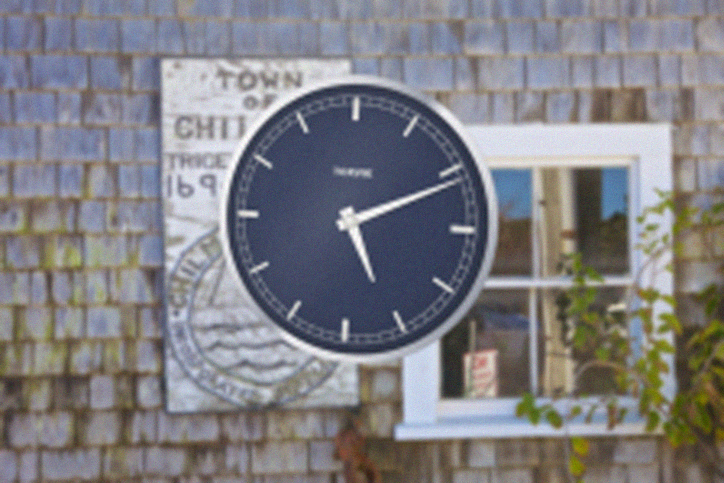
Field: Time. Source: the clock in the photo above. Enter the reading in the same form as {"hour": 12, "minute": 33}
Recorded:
{"hour": 5, "minute": 11}
